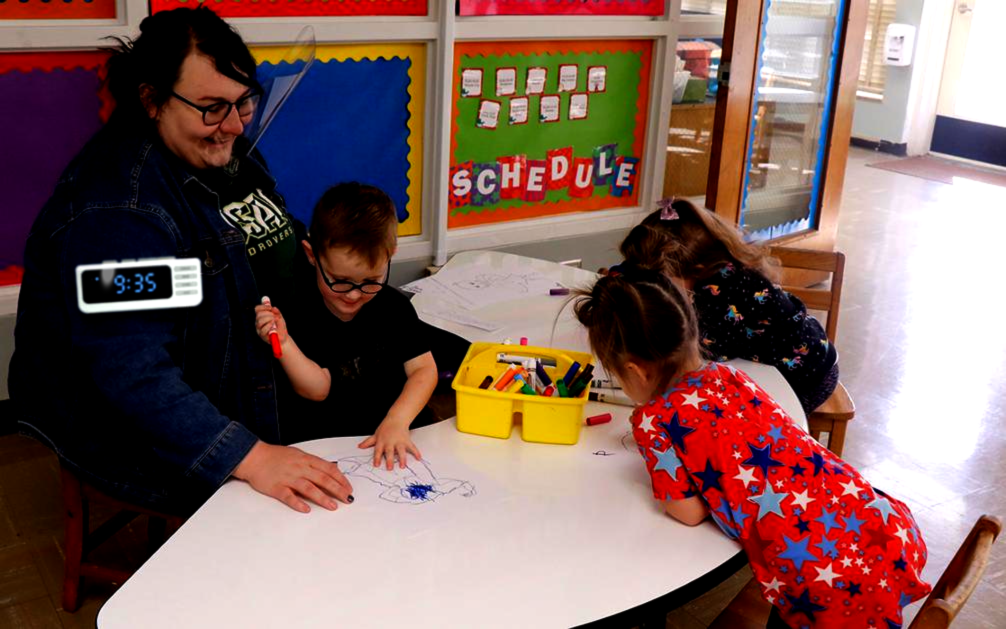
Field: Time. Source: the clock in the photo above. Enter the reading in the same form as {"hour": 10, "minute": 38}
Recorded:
{"hour": 9, "minute": 35}
